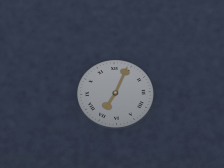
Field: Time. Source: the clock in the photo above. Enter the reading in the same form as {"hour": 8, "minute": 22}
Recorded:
{"hour": 7, "minute": 4}
